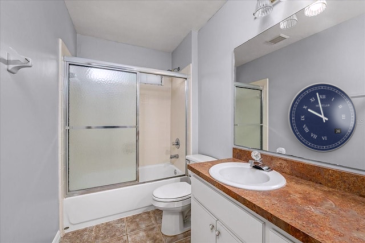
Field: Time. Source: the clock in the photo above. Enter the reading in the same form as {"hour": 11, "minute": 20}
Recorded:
{"hour": 9, "minute": 58}
